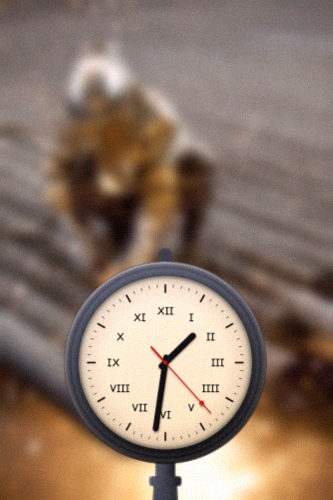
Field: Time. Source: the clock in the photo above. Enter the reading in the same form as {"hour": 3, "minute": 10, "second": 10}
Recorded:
{"hour": 1, "minute": 31, "second": 23}
